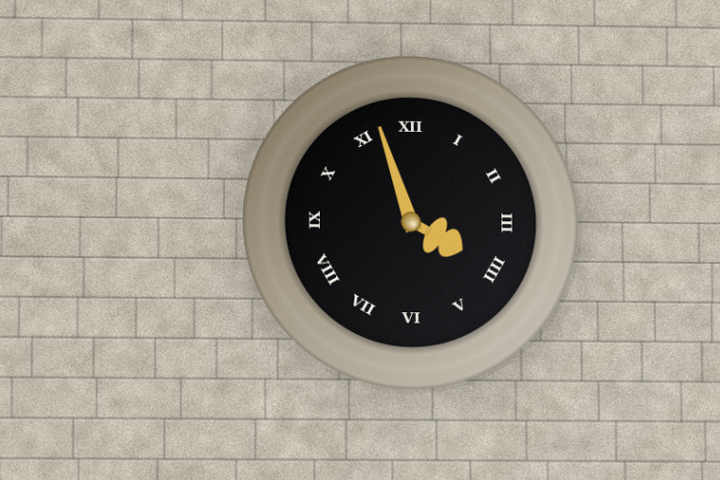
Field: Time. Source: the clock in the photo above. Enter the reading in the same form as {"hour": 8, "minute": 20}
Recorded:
{"hour": 3, "minute": 57}
